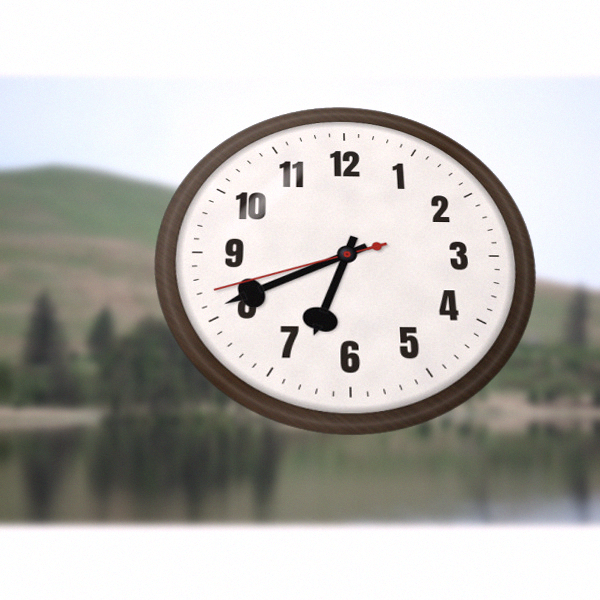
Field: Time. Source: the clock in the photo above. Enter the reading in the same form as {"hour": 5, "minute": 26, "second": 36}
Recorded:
{"hour": 6, "minute": 40, "second": 42}
